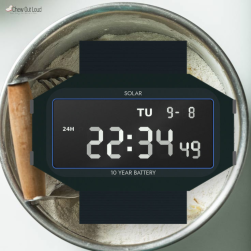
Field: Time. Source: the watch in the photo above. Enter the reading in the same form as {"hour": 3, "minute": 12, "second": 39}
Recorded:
{"hour": 22, "minute": 34, "second": 49}
